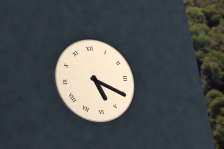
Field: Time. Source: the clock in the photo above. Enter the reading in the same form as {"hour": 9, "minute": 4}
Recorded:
{"hour": 5, "minute": 20}
